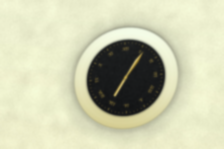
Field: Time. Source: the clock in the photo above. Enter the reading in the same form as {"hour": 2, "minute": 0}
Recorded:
{"hour": 7, "minute": 6}
